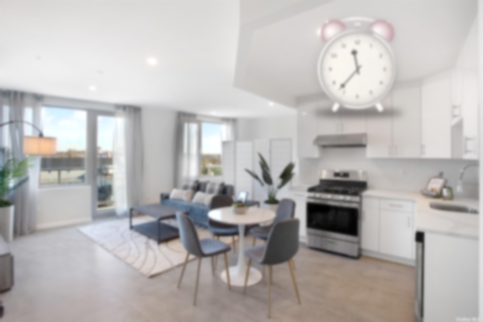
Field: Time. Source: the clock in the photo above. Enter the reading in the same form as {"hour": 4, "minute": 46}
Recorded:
{"hour": 11, "minute": 37}
